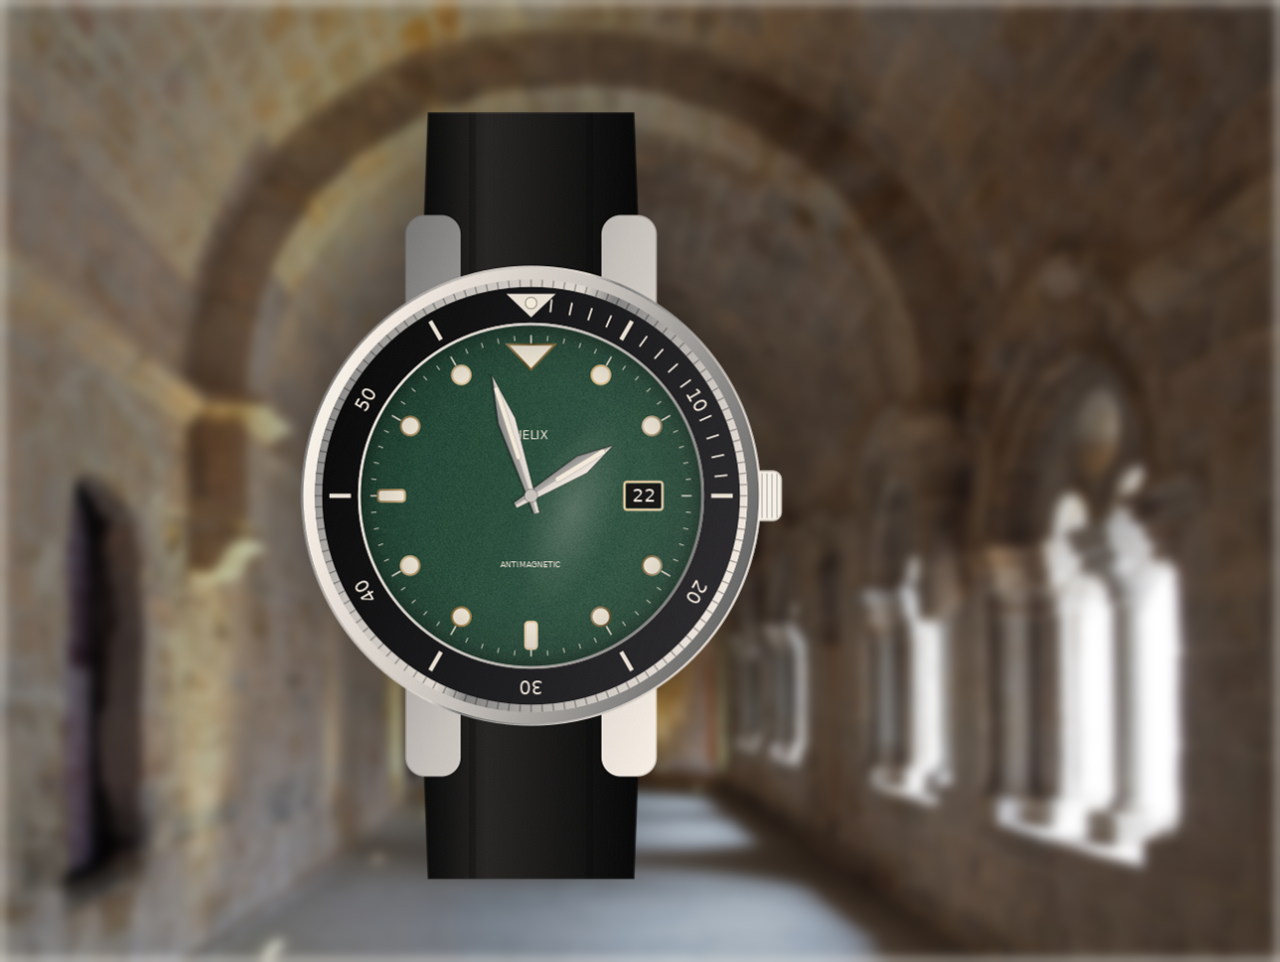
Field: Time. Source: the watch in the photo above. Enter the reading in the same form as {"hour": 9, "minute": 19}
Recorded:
{"hour": 1, "minute": 57}
